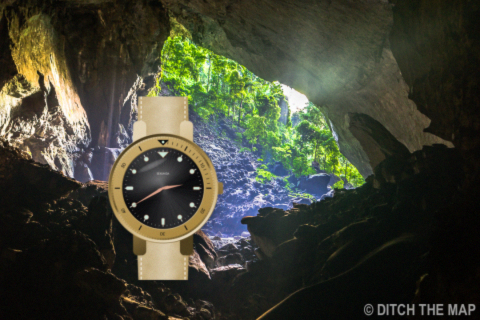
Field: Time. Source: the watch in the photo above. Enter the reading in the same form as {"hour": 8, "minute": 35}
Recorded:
{"hour": 2, "minute": 40}
